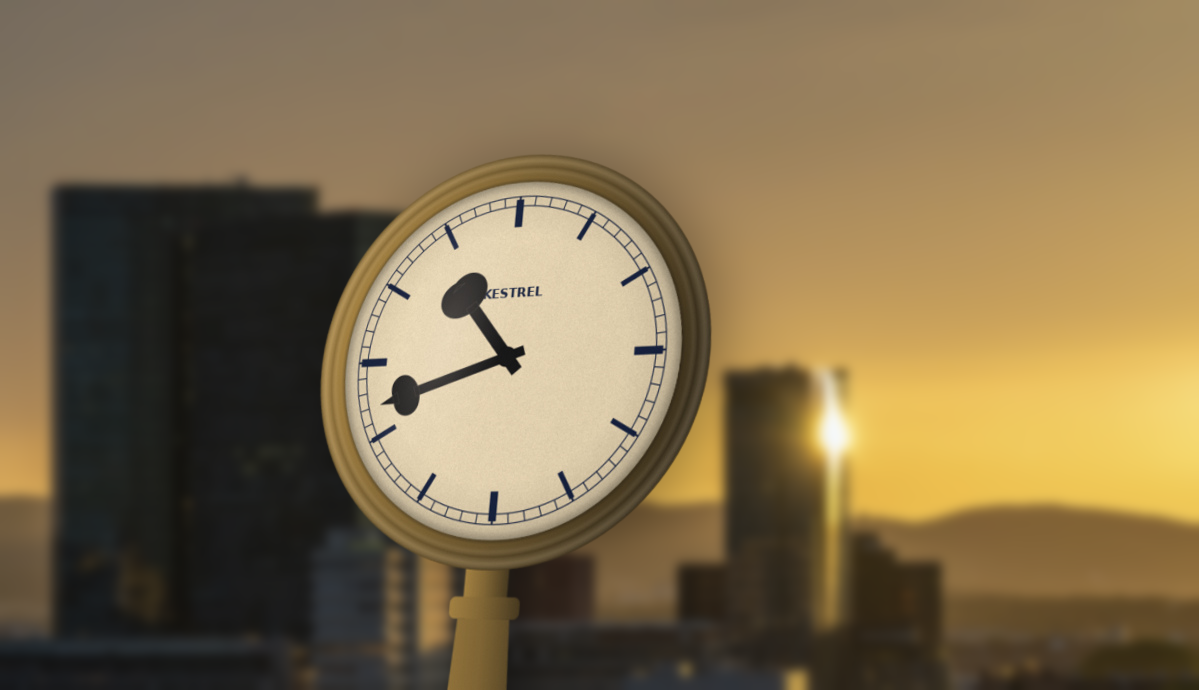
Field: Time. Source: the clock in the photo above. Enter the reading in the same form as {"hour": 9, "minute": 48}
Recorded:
{"hour": 10, "minute": 42}
